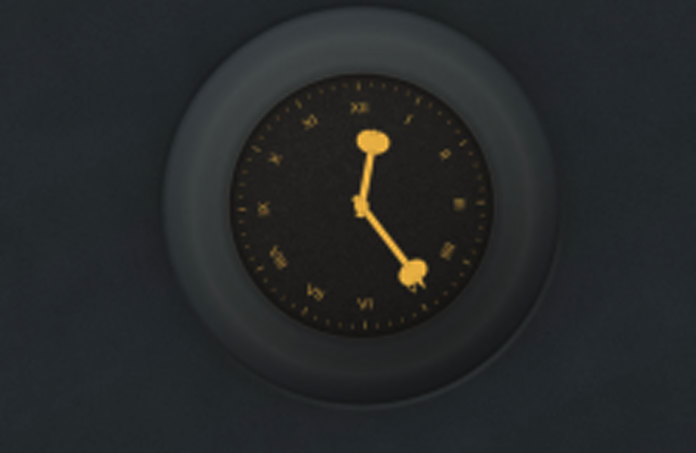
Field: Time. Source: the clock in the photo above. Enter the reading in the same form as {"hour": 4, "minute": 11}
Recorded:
{"hour": 12, "minute": 24}
